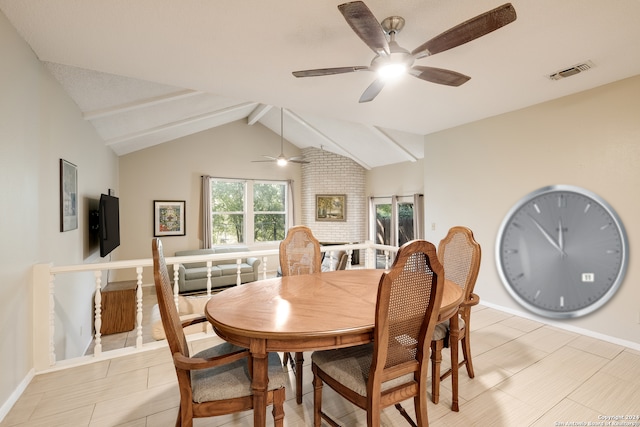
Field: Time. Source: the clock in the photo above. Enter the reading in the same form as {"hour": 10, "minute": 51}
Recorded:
{"hour": 11, "minute": 53}
